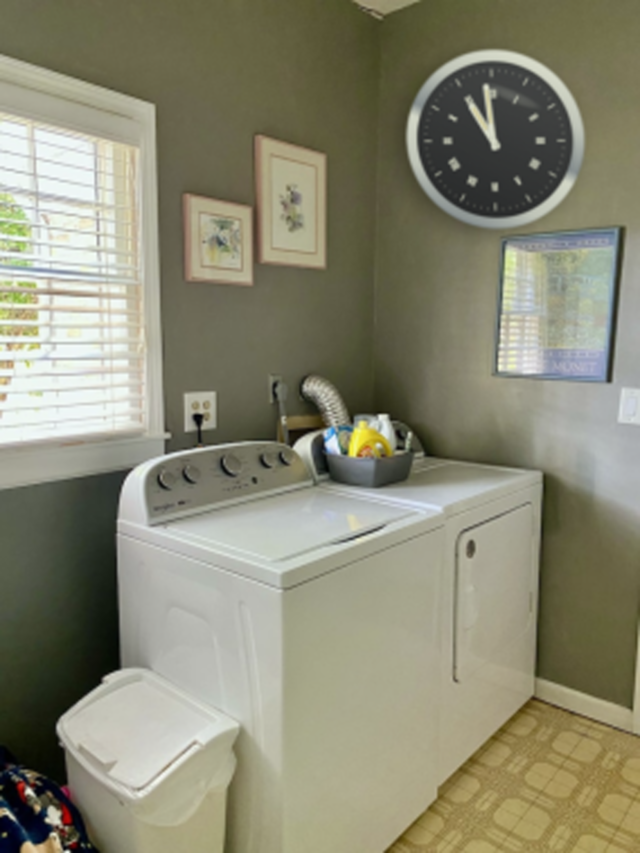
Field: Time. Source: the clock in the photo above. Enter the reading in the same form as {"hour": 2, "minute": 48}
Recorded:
{"hour": 10, "minute": 59}
